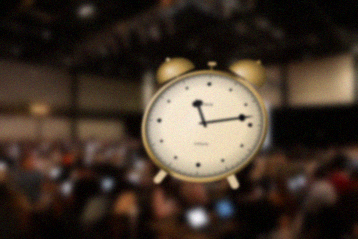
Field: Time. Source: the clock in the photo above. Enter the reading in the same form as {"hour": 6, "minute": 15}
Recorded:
{"hour": 11, "minute": 13}
